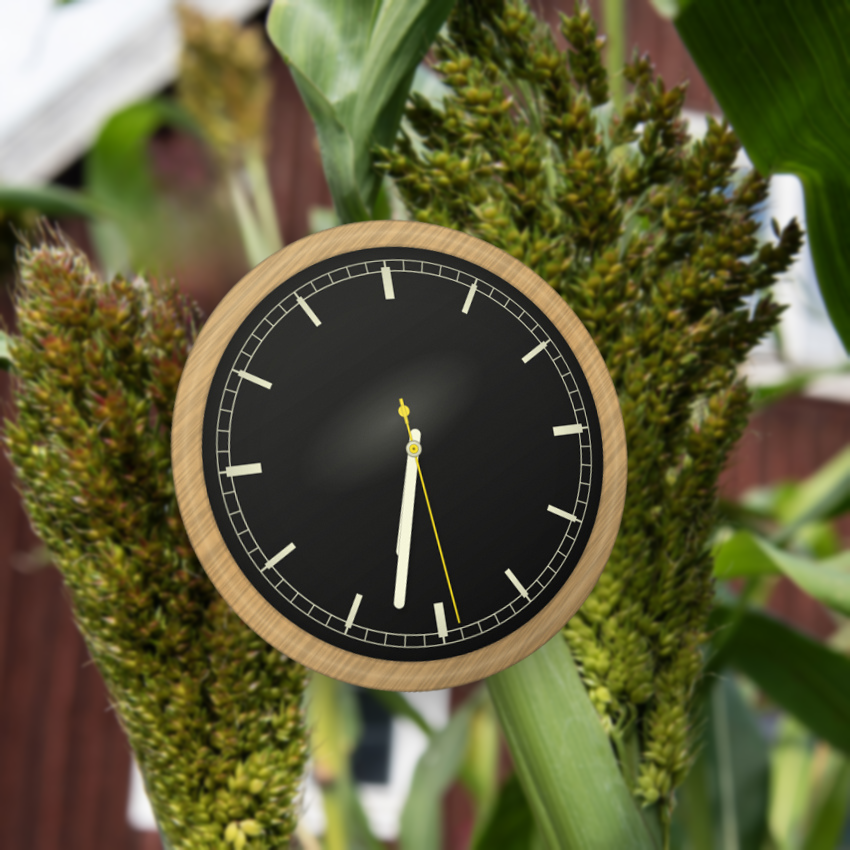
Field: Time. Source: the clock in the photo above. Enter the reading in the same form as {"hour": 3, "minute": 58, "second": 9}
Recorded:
{"hour": 6, "minute": 32, "second": 29}
